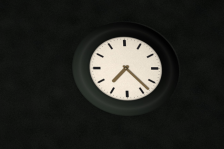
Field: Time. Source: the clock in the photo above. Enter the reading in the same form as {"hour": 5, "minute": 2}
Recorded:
{"hour": 7, "minute": 23}
